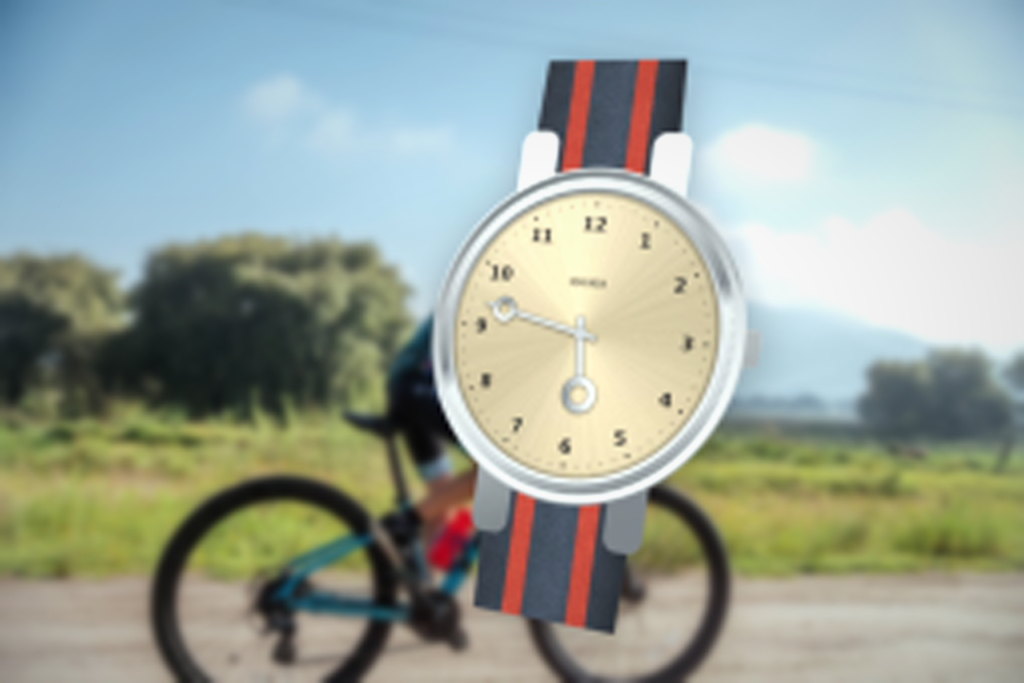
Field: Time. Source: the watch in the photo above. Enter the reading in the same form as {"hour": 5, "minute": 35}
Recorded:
{"hour": 5, "minute": 47}
